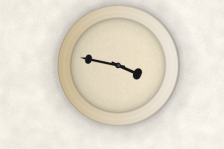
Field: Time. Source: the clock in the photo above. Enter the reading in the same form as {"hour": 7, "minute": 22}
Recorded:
{"hour": 3, "minute": 47}
